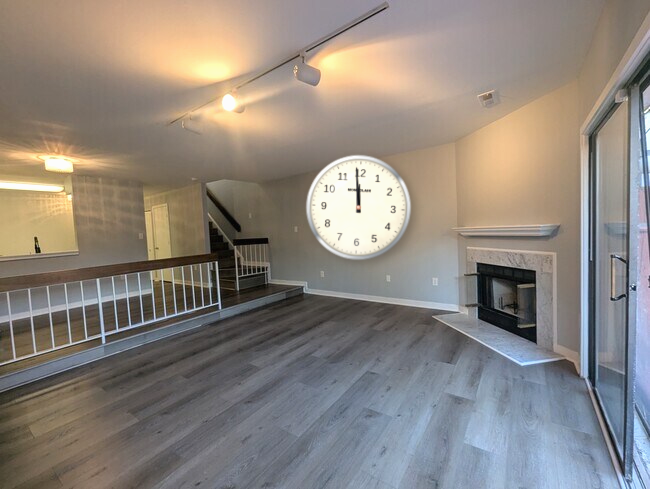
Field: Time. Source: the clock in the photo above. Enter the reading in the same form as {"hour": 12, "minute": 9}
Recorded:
{"hour": 11, "minute": 59}
